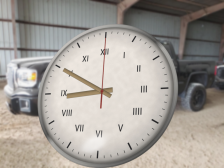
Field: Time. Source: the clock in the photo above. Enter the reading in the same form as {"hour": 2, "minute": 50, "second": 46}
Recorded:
{"hour": 8, "minute": 50, "second": 0}
